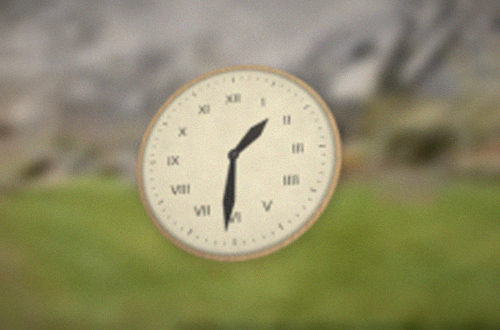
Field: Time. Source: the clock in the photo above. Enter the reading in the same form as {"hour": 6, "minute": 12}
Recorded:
{"hour": 1, "minute": 31}
